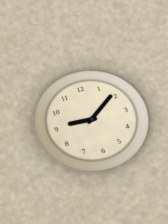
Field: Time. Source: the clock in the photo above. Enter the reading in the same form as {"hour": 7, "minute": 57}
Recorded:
{"hour": 9, "minute": 9}
